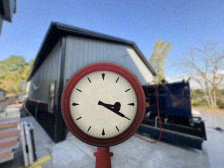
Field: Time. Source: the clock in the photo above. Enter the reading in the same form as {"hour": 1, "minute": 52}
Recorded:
{"hour": 3, "minute": 20}
